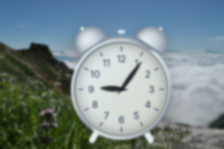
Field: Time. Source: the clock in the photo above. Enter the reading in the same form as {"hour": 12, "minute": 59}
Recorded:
{"hour": 9, "minute": 6}
